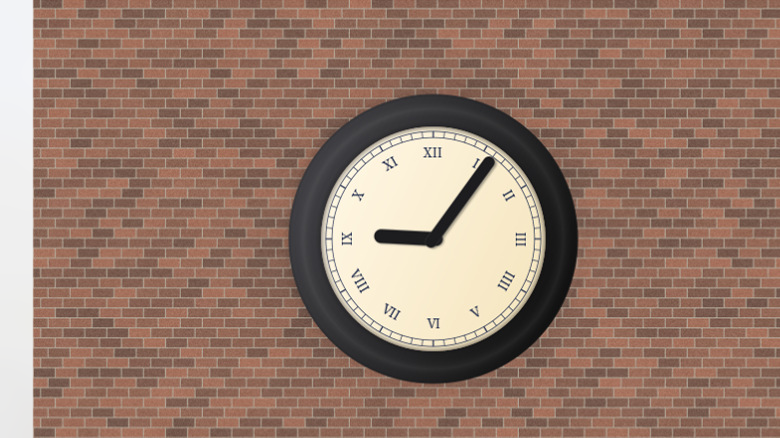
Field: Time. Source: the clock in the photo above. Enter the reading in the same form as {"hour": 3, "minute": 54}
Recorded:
{"hour": 9, "minute": 6}
